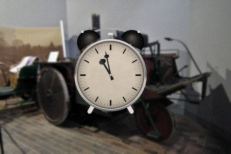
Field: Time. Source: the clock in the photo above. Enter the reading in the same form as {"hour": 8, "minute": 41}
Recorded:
{"hour": 10, "minute": 58}
